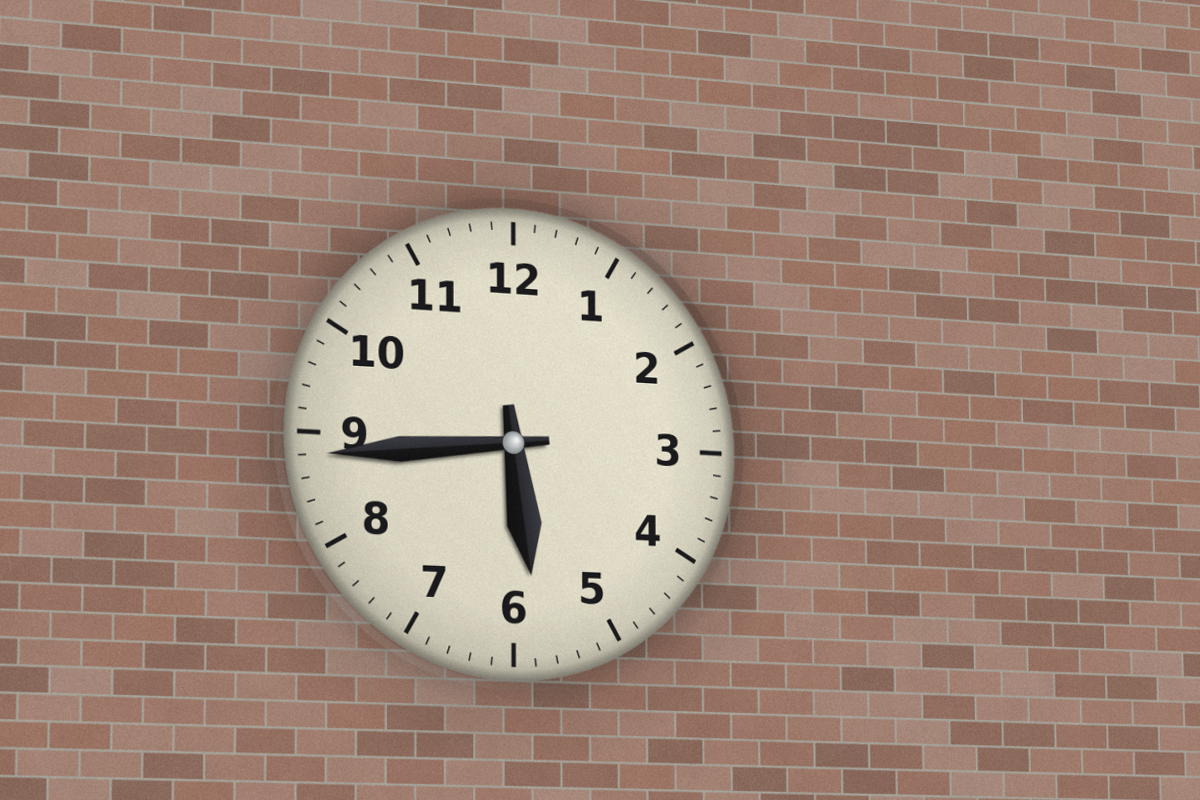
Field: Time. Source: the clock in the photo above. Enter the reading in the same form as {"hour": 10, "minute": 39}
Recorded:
{"hour": 5, "minute": 44}
